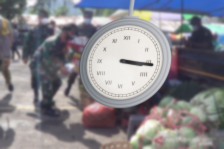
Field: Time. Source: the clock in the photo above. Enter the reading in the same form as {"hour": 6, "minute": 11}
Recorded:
{"hour": 3, "minute": 16}
